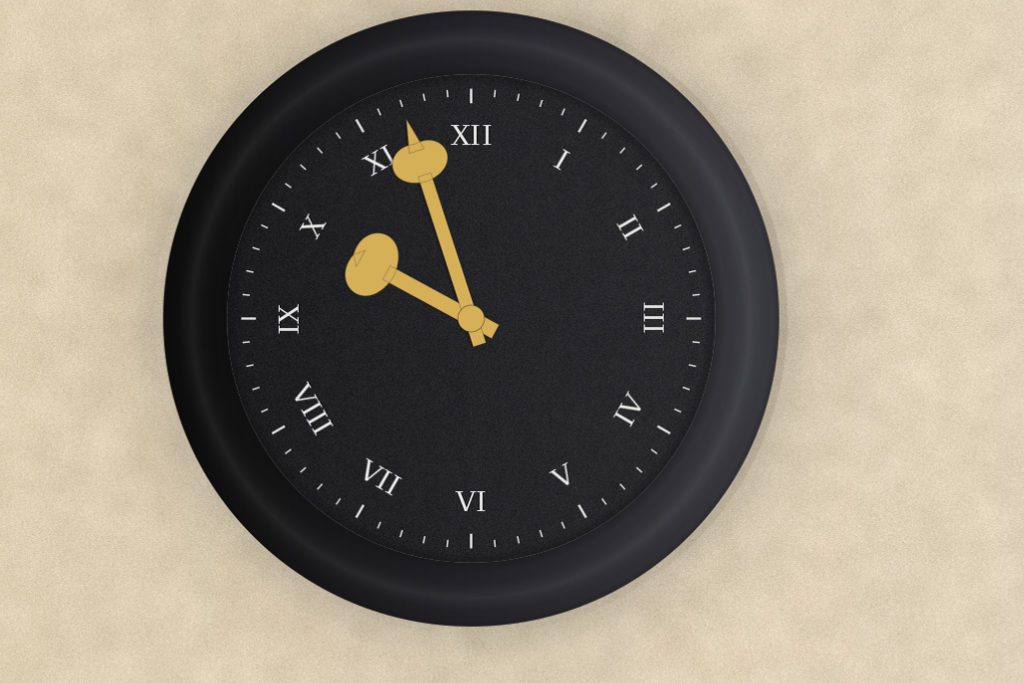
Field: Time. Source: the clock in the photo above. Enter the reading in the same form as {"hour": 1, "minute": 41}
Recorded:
{"hour": 9, "minute": 57}
